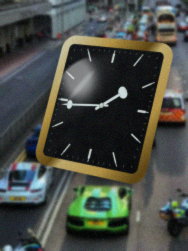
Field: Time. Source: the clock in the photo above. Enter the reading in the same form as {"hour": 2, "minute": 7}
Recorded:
{"hour": 1, "minute": 44}
